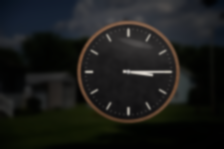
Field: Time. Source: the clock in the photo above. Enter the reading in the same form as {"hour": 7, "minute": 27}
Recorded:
{"hour": 3, "minute": 15}
